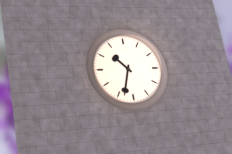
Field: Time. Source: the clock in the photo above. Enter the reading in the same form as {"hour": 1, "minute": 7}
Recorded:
{"hour": 10, "minute": 33}
